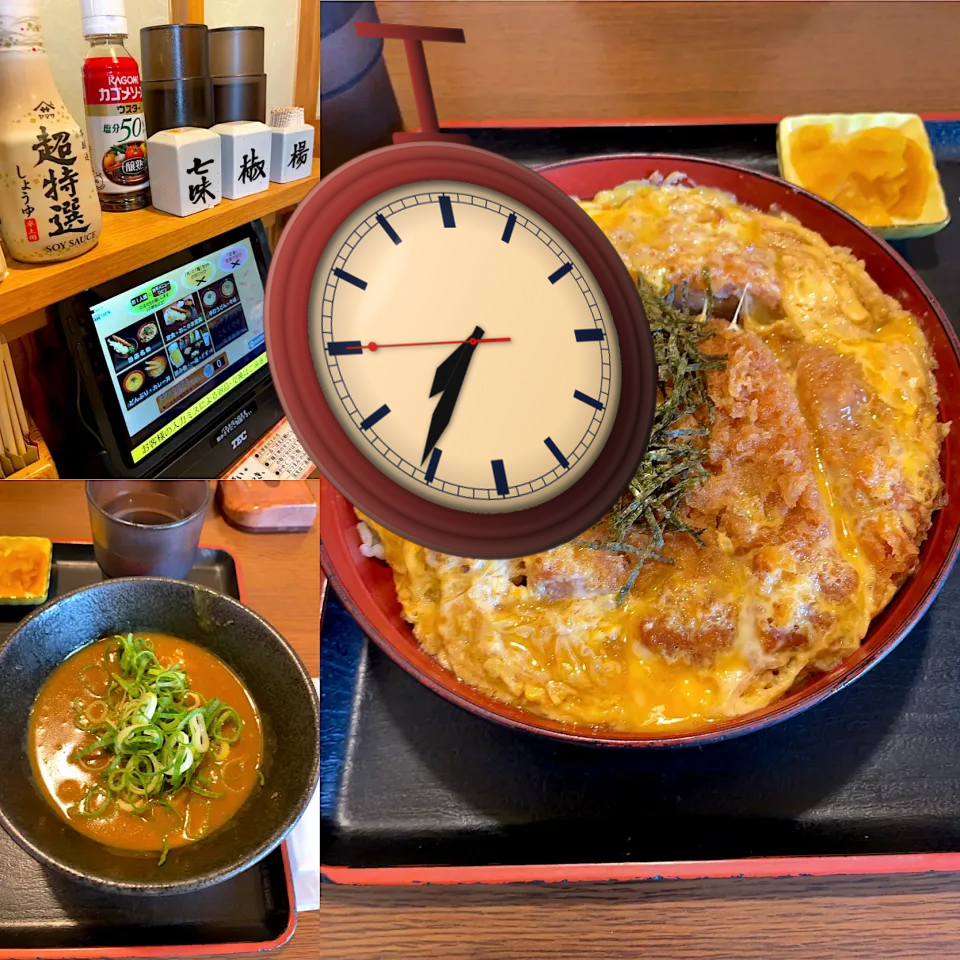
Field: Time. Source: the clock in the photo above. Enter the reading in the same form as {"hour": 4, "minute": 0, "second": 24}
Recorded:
{"hour": 7, "minute": 35, "second": 45}
